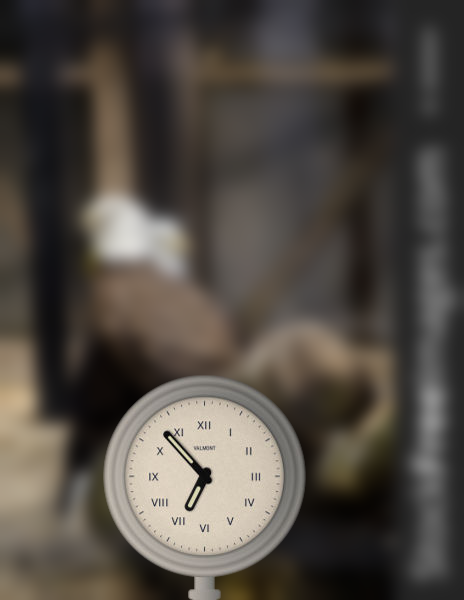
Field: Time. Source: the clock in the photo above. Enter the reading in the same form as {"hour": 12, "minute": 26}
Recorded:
{"hour": 6, "minute": 53}
